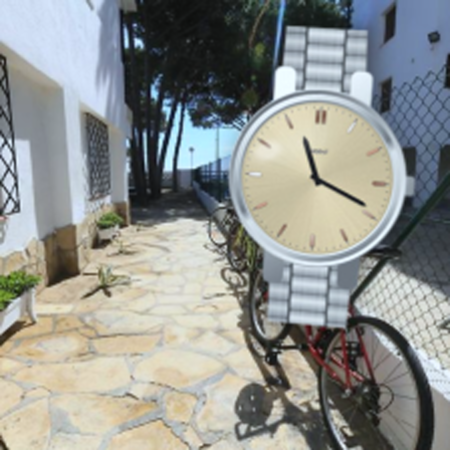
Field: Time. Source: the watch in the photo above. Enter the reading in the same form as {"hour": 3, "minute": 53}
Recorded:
{"hour": 11, "minute": 19}
